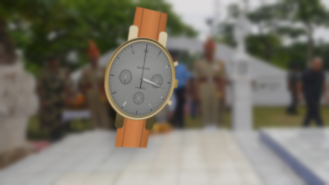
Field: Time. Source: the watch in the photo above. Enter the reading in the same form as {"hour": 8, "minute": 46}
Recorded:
{"hour": 3, "minute": 17}
